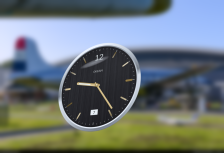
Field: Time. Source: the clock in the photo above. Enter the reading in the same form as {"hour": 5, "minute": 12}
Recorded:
{"hour": 9, "minute": 24}
